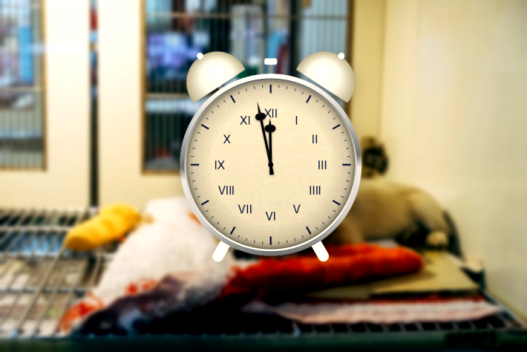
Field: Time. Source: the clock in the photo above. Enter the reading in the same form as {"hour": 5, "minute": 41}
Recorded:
{"hour": 11, "minute": 58}
